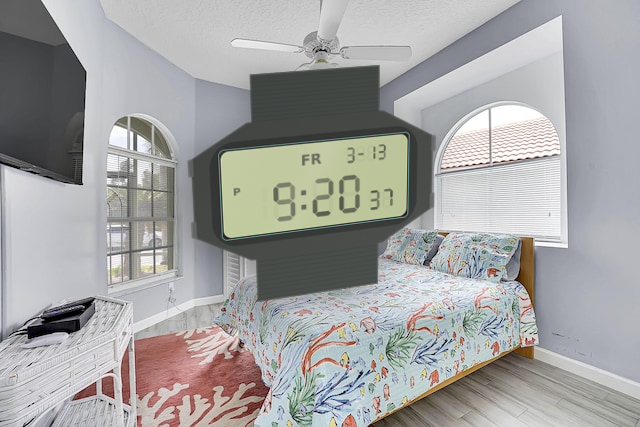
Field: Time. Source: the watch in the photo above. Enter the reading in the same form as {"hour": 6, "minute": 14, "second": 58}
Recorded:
{"hour": 9, "minute": 20, "second": 37}
